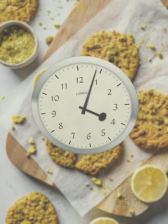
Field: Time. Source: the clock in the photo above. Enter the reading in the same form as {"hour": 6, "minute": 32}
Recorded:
{"hour": 4, "minute": 4}
